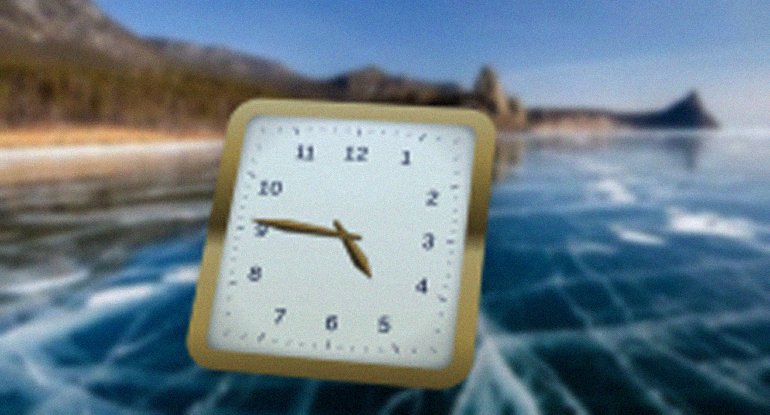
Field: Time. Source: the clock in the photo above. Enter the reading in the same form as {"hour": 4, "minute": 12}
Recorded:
{"hour": 4, "minute": 46}
